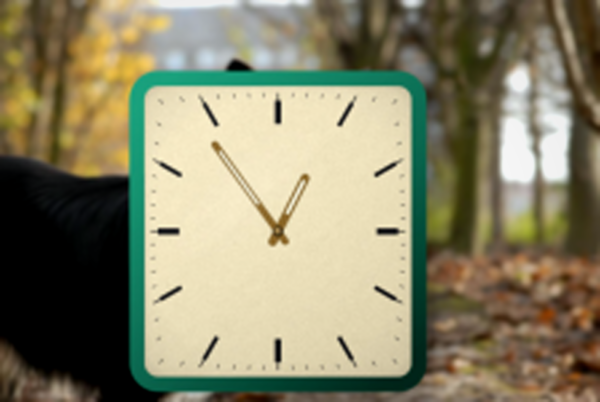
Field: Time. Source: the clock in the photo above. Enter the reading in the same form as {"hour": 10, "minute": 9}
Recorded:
{"hour": 12, "minute": 54}
